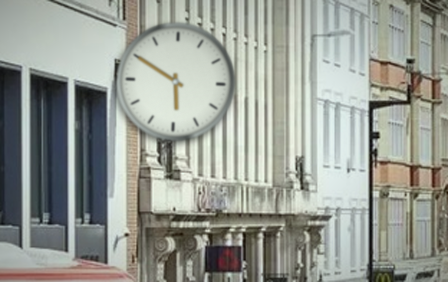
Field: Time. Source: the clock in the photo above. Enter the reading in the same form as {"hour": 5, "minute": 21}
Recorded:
{"hour": 5, "minute": 50}
